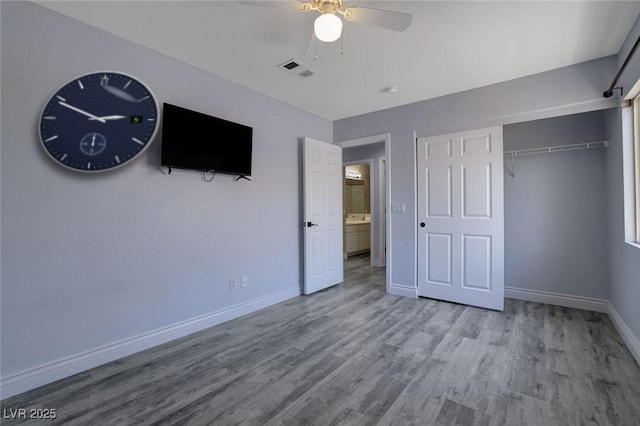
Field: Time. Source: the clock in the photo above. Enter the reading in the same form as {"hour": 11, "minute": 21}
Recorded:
{"hour": 2, "minute": 49}
